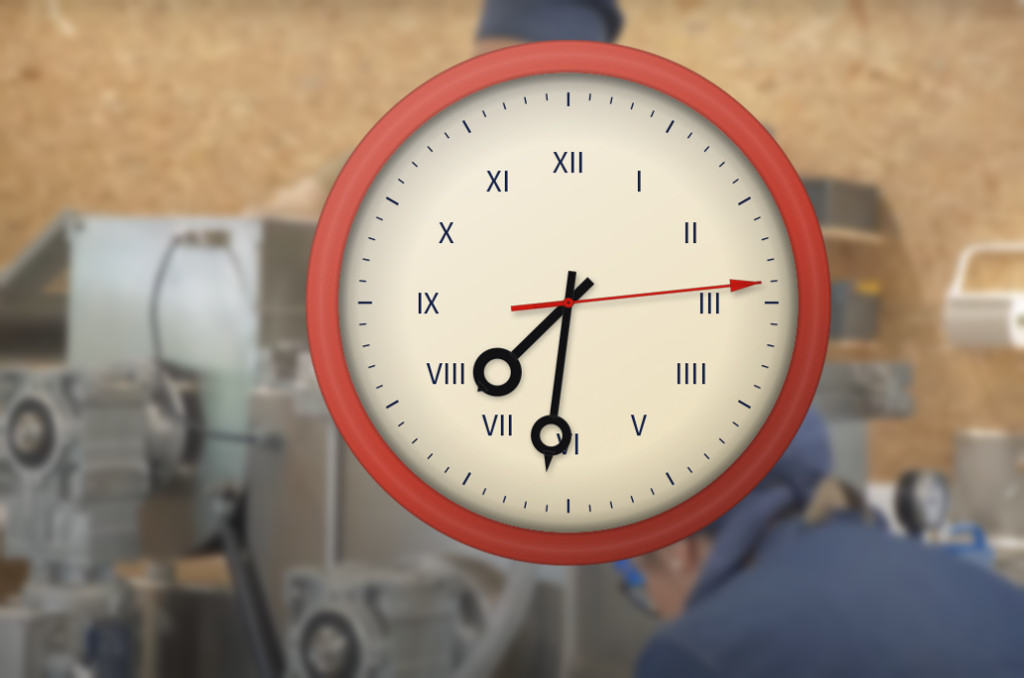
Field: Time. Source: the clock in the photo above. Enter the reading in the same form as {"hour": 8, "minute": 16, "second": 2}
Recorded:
{"hour": 7, "minute": 31, "second": 14}
